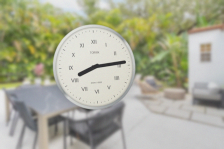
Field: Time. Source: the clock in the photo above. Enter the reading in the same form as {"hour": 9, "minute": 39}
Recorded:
{"hour": 8, "minute": 14}
